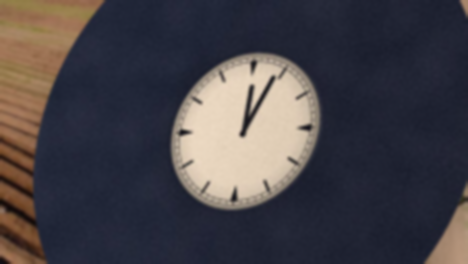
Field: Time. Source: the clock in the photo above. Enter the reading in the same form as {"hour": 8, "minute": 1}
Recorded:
{"hour": 12, "minute": 4}
